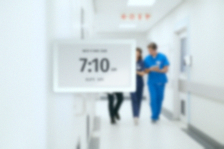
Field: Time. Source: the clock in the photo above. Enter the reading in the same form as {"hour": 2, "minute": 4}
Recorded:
{"hour": 7, "minute": 10}
